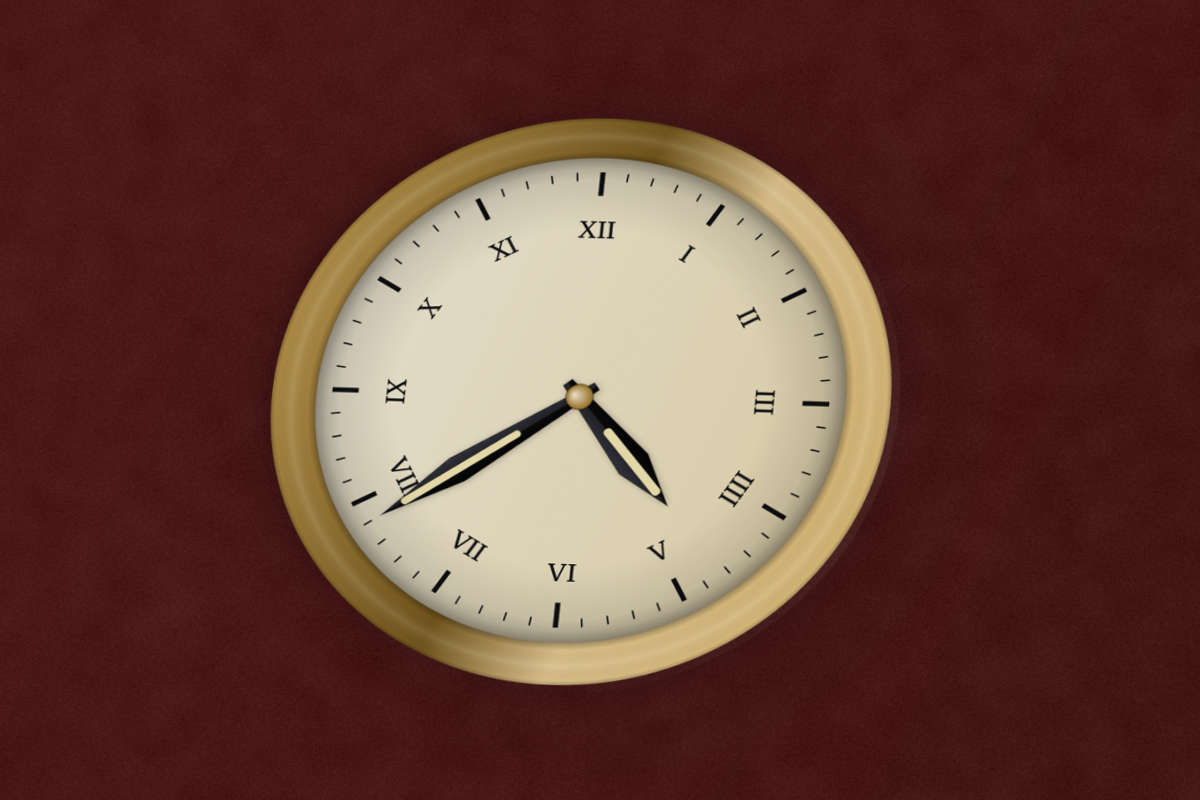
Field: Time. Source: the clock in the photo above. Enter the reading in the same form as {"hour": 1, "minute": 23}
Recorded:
{"hour": 4, "minute": 39}
